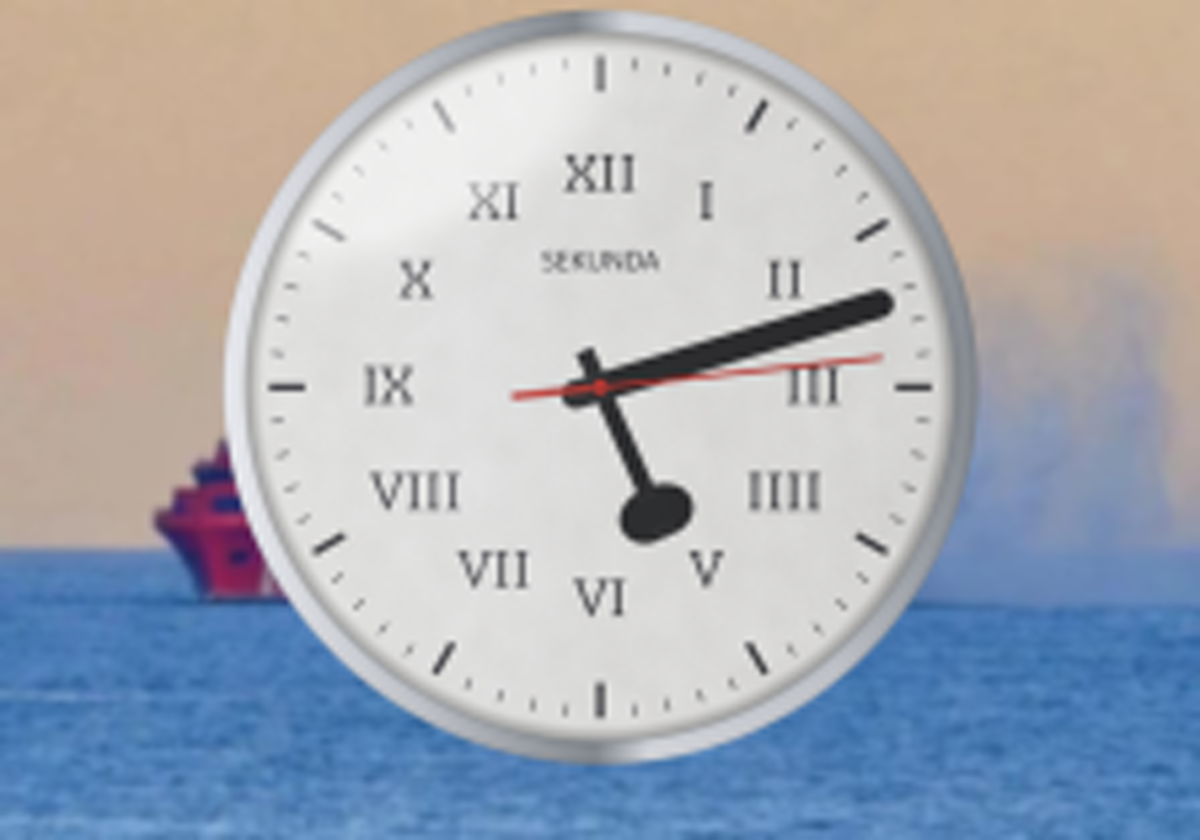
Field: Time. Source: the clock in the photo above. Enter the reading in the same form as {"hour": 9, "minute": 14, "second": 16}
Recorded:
{"hour": 5, "minute": 12, "second": 14}
